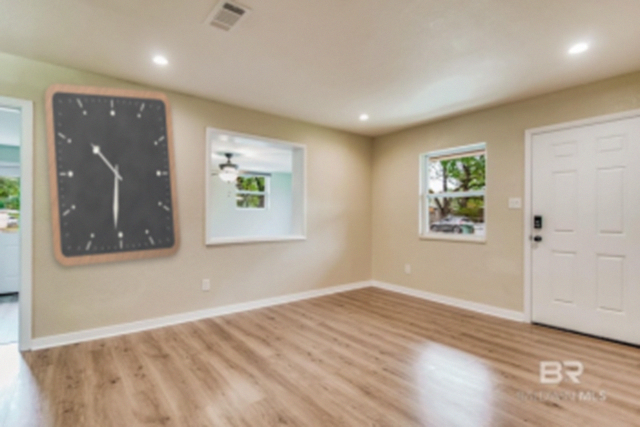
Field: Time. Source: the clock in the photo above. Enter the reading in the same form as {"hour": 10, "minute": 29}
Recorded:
{"hour": 10, "minute": 31}
